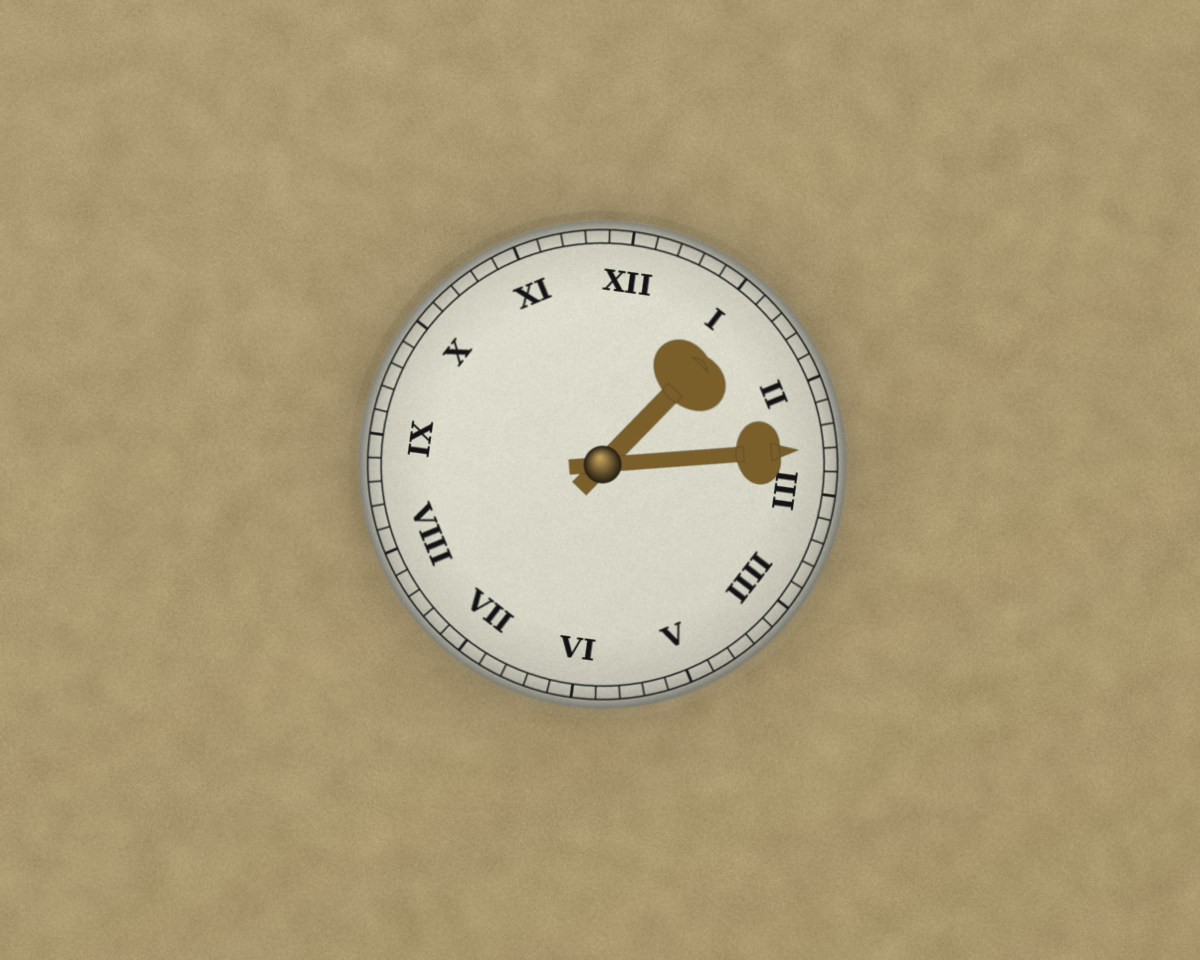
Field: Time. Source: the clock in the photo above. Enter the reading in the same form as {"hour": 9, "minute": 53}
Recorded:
{"hour": 1, "minute": 13}
